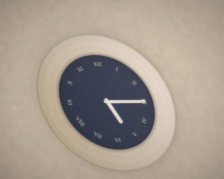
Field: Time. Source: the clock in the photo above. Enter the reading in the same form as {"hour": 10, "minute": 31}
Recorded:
{"hour": 5, "minute": 15}
